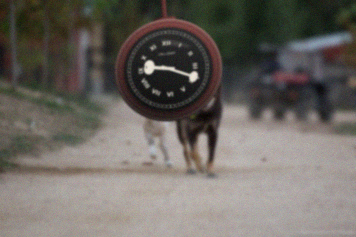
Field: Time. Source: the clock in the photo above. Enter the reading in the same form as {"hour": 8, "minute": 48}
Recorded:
{"hour": 9, "minute": 19}
